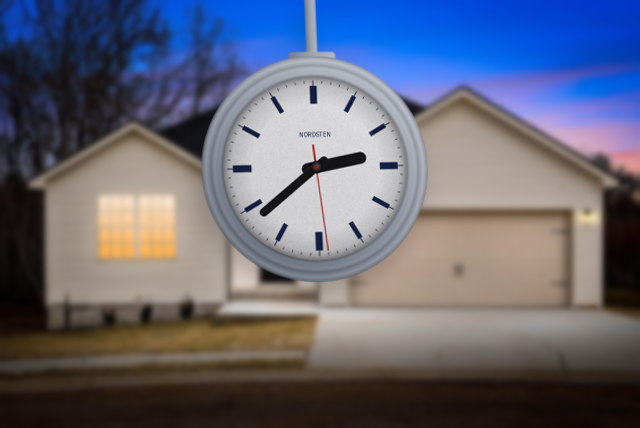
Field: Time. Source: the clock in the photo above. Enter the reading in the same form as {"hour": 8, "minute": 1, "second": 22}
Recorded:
{"hour": 2, "minute": 38, "second": 29}
